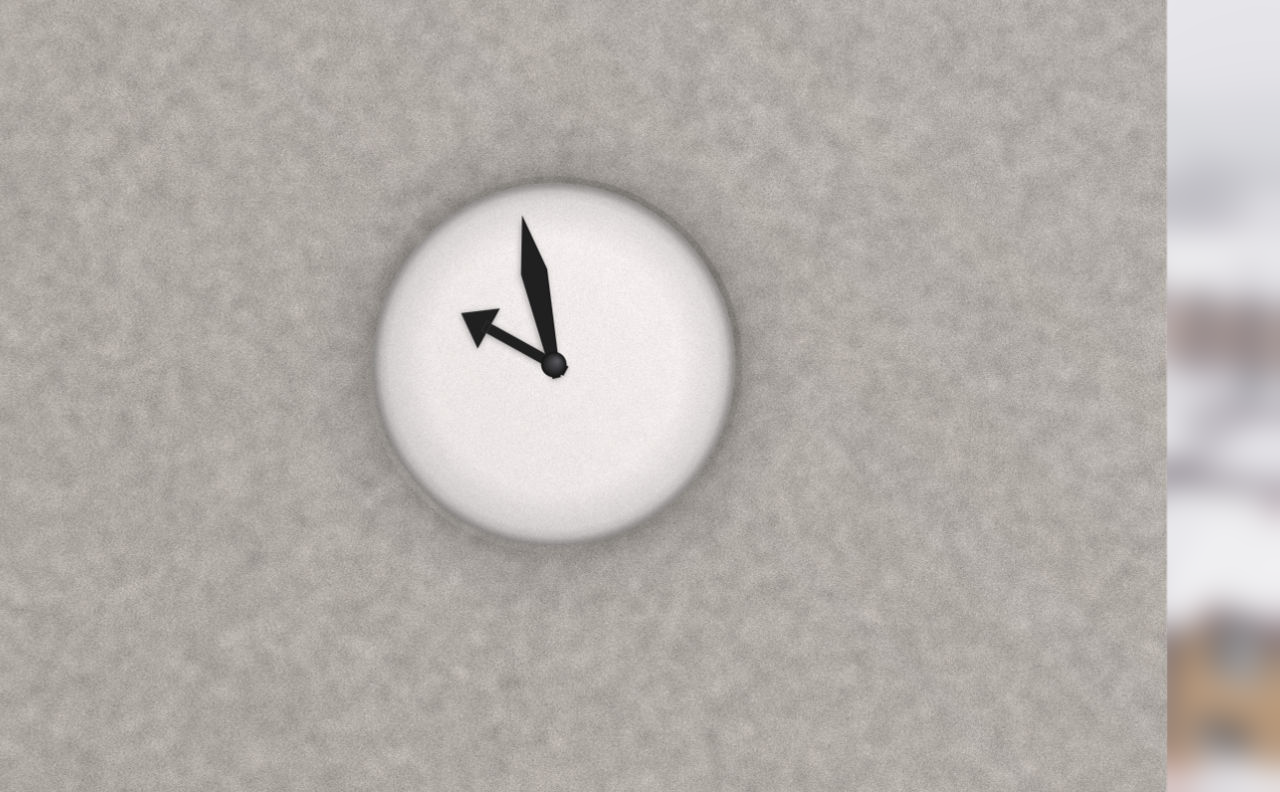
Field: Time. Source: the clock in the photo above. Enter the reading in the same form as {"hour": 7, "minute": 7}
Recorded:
{"hour": 9, "minute": 58}
